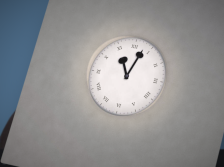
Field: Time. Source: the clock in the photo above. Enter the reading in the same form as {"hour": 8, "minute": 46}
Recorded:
{"hour": 11, "minute": 3}
